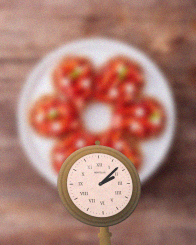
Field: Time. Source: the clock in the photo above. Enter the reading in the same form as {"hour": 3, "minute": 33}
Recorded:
{"hour": 2, "minute": 8}
